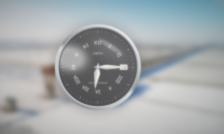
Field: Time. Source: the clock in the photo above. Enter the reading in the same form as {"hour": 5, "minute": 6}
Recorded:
{"hour": 6, "minute": 15}
